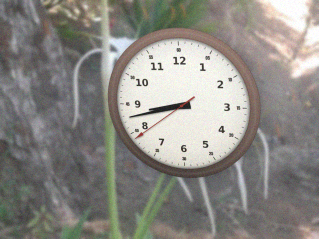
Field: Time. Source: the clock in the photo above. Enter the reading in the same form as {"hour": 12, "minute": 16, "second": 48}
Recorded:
{"hour": 8, "minute": 42, "second": 39}
